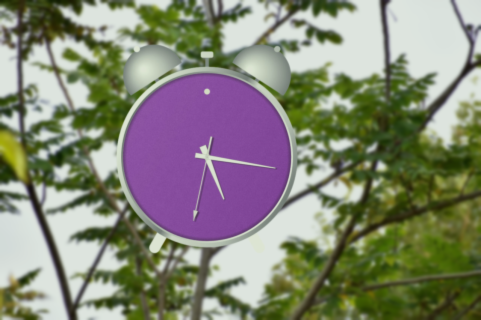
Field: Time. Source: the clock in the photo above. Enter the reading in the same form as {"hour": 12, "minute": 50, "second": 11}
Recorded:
{"hour": 5, "minute": 16, "second": 32}
